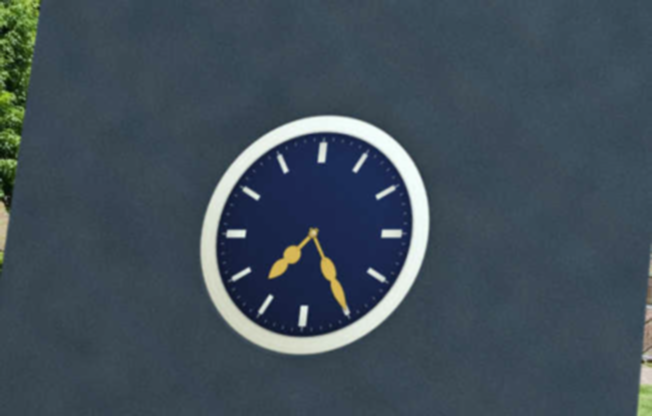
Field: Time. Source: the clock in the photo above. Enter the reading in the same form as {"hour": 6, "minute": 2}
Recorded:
{"hour": 7, "minute": 25}
